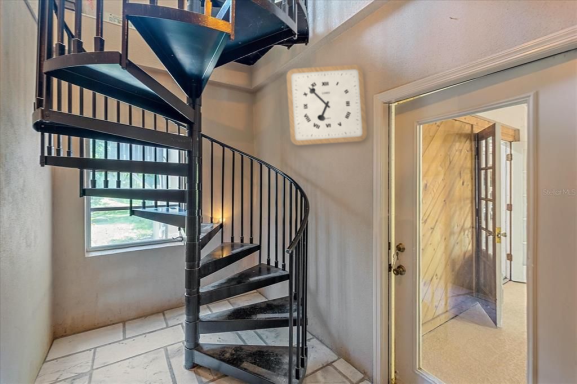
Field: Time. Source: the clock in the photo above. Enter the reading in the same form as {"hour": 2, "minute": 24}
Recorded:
{"hour": 6, "minute": 53}
